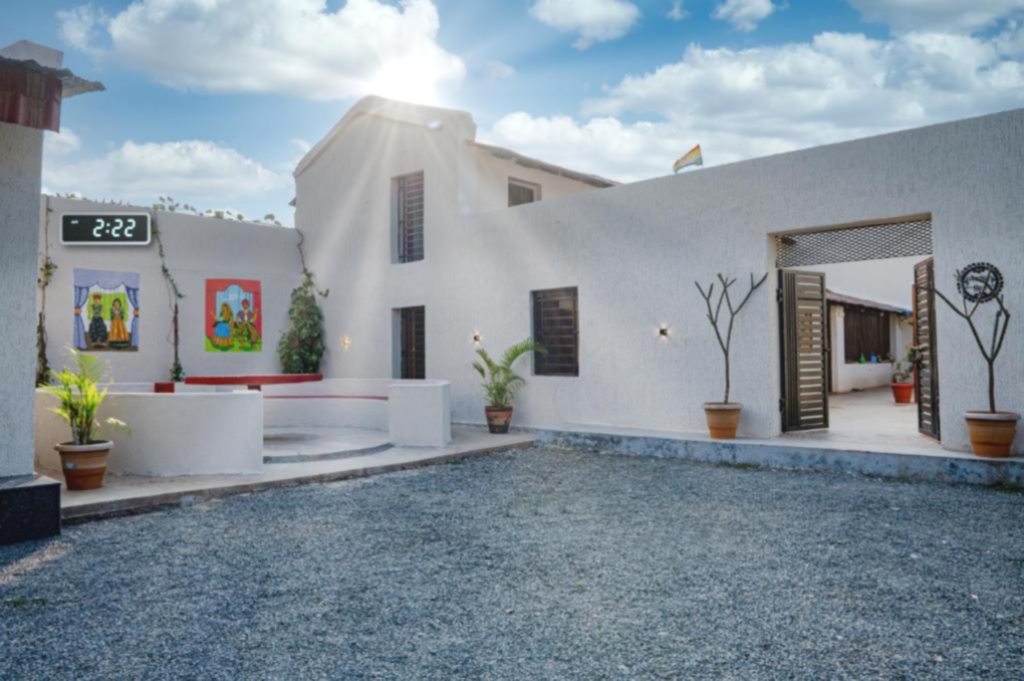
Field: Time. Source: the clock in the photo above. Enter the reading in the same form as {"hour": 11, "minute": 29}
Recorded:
{"hour": 2, "minute": 22}
